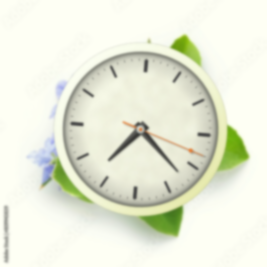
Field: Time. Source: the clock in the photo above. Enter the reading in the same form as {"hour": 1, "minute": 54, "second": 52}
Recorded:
{"hour": 7, "minute": 22, "second": 18}
